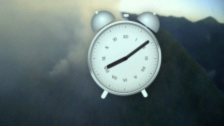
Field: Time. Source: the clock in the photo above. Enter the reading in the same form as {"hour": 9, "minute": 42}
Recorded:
{"hour": 8, "minute": 9}
